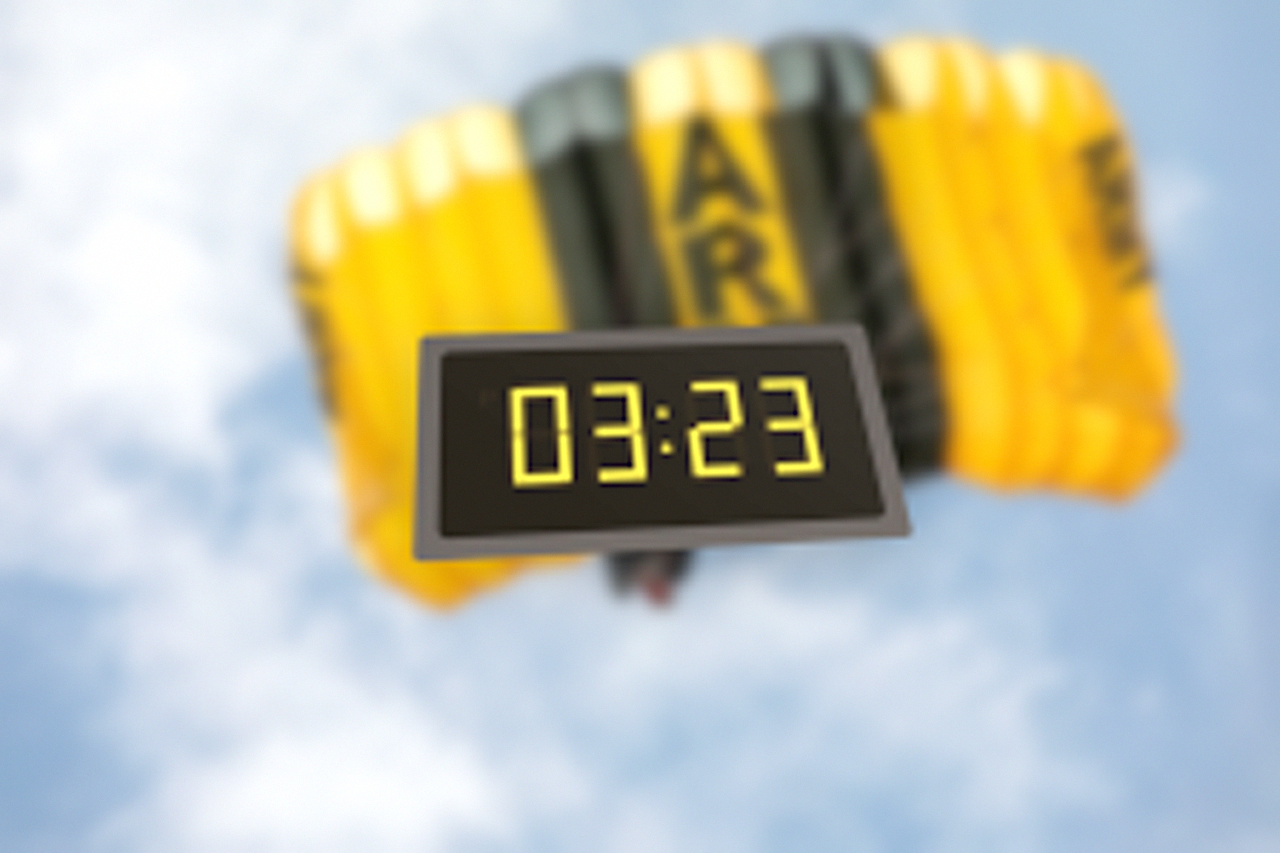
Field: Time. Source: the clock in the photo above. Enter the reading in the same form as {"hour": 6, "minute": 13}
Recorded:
{"hour": 3, "minute": 23}
